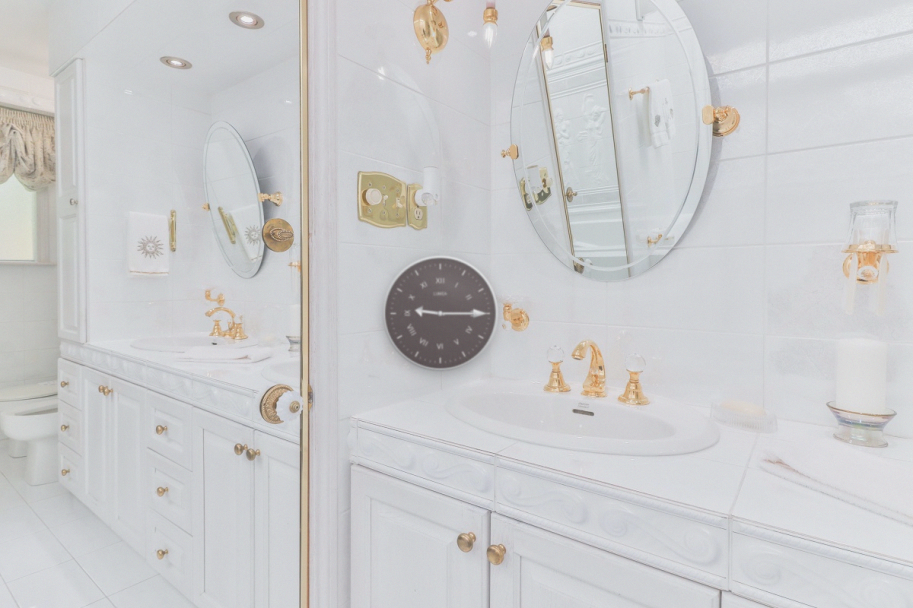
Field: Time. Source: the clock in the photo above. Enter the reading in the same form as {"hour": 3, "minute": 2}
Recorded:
{"hour": 9, "minute": 15}
